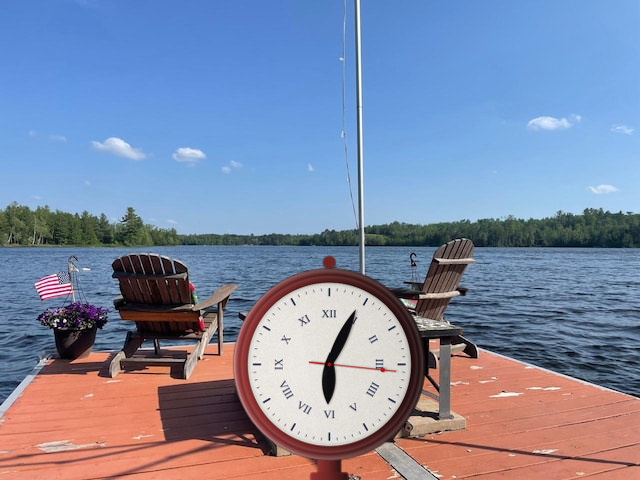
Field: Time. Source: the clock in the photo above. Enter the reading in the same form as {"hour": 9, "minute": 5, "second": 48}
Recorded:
{"hour": 6, "minute": 4, "second": 16}
